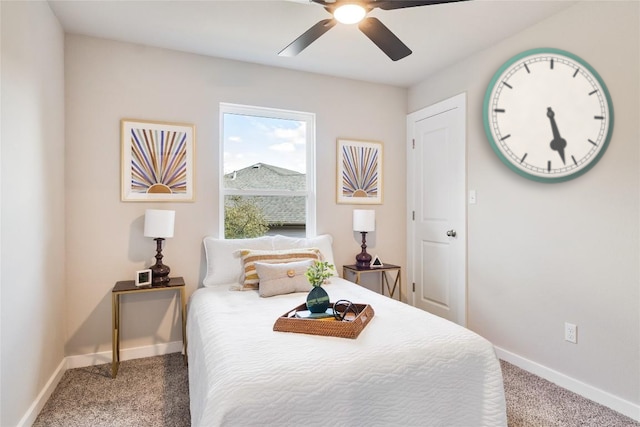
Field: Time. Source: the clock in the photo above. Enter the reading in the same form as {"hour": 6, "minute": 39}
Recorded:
{"hour": 5, "minute": 27}
